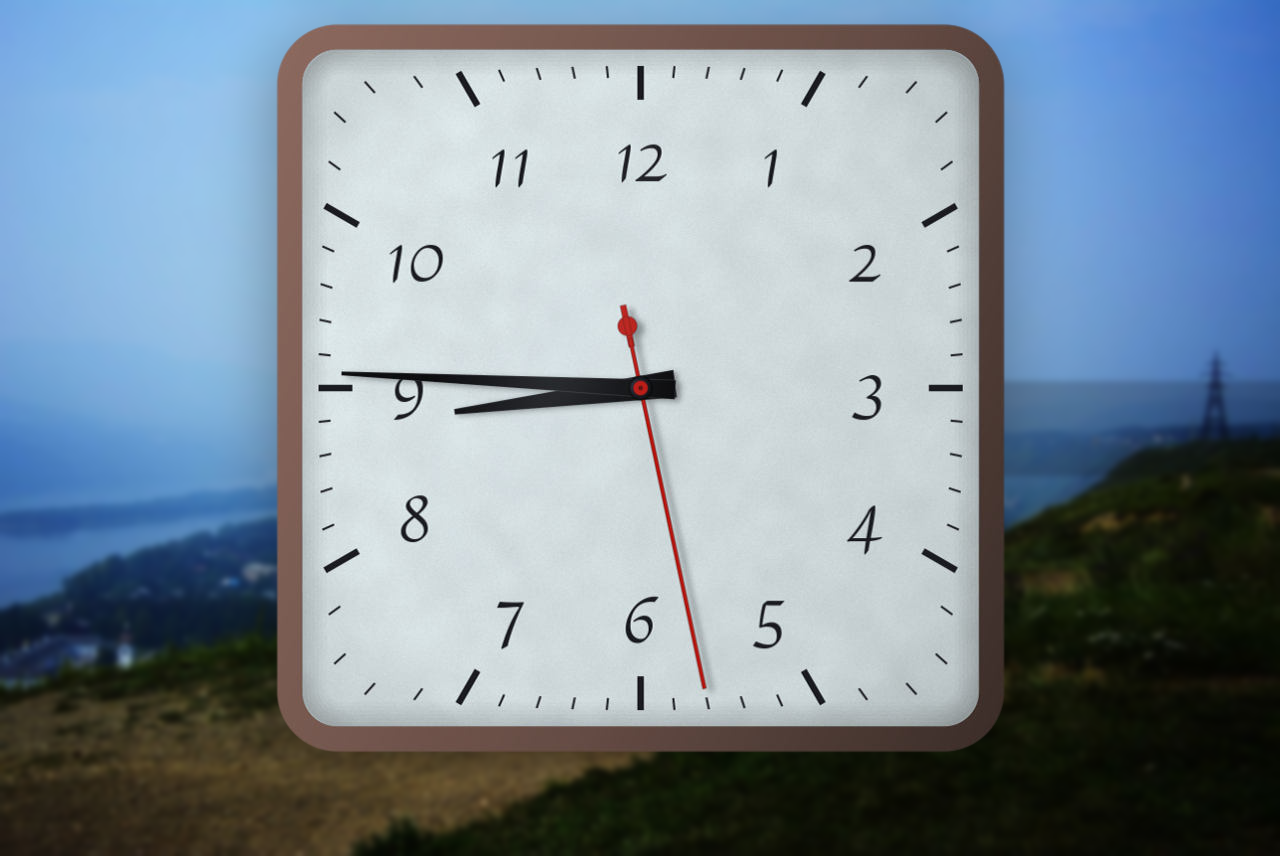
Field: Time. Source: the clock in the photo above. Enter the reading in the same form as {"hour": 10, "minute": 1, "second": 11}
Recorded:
{"hour": 8, "minute": 45, "second": 28}
